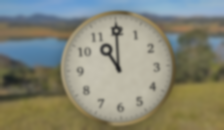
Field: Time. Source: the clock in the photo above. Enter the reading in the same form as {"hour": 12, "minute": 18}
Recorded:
{"hour": 11, "minute": 0}
